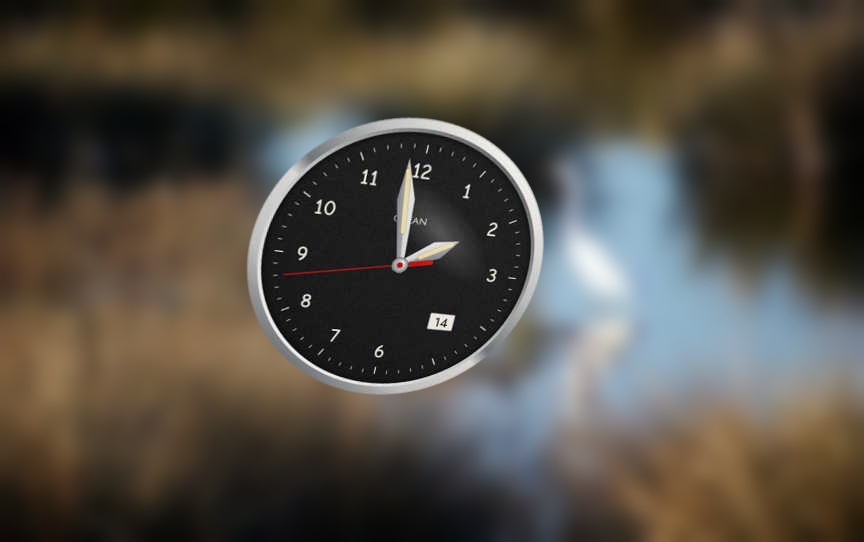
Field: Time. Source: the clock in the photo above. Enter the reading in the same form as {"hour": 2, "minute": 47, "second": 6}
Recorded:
{"hour": 1, "minute": 58, "second": 43}
